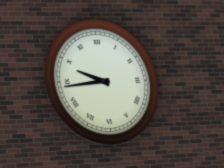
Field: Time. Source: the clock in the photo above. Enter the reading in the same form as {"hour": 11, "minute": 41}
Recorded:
{"hour": 9, "minute": 44}
